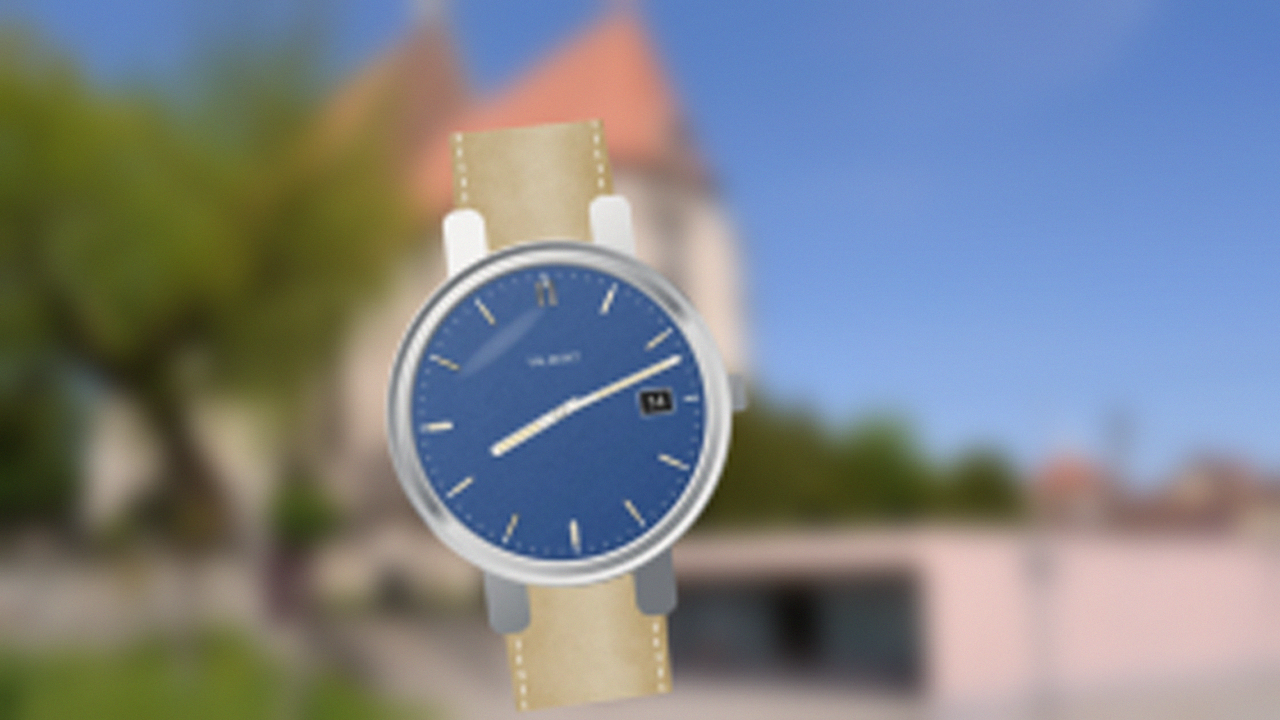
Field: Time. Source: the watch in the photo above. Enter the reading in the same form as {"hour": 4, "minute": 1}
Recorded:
{"hour": 8, "minute": 12}
